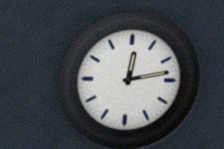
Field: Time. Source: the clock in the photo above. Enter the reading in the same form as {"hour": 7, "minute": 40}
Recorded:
{"hour": 12, "minute": 13}
